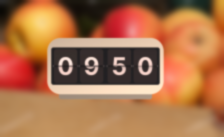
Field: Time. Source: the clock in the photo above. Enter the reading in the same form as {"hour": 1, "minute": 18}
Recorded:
{"hour": 9, "minute": 50}
